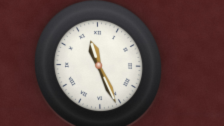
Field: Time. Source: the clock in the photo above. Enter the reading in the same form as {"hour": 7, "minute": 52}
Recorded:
{"hour": 11, "minute": 26}
